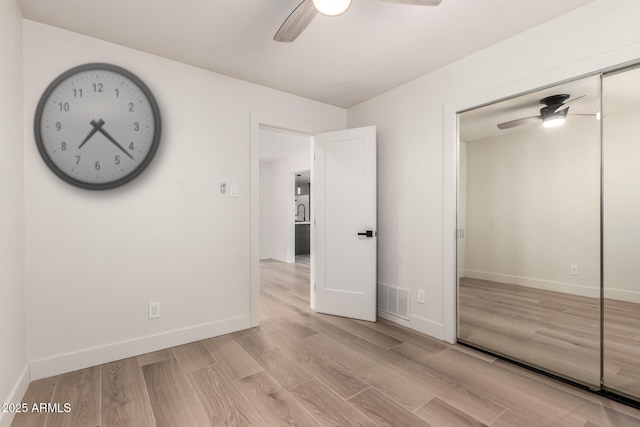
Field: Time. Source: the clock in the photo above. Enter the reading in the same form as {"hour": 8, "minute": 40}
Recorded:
{"hour": 7, "minute": 22}
